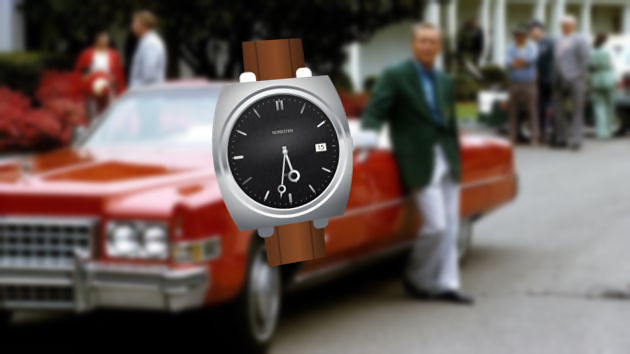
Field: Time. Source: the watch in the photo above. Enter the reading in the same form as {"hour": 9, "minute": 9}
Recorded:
{"hour": 5, "minute": 32}
